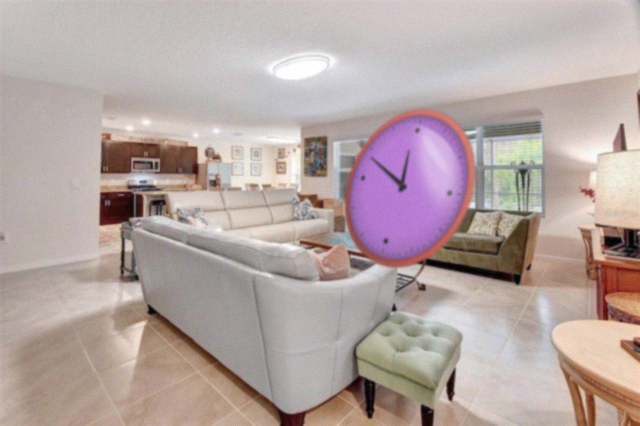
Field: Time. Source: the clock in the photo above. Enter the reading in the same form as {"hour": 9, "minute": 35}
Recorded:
{"hour": 11, "minute": 49}
